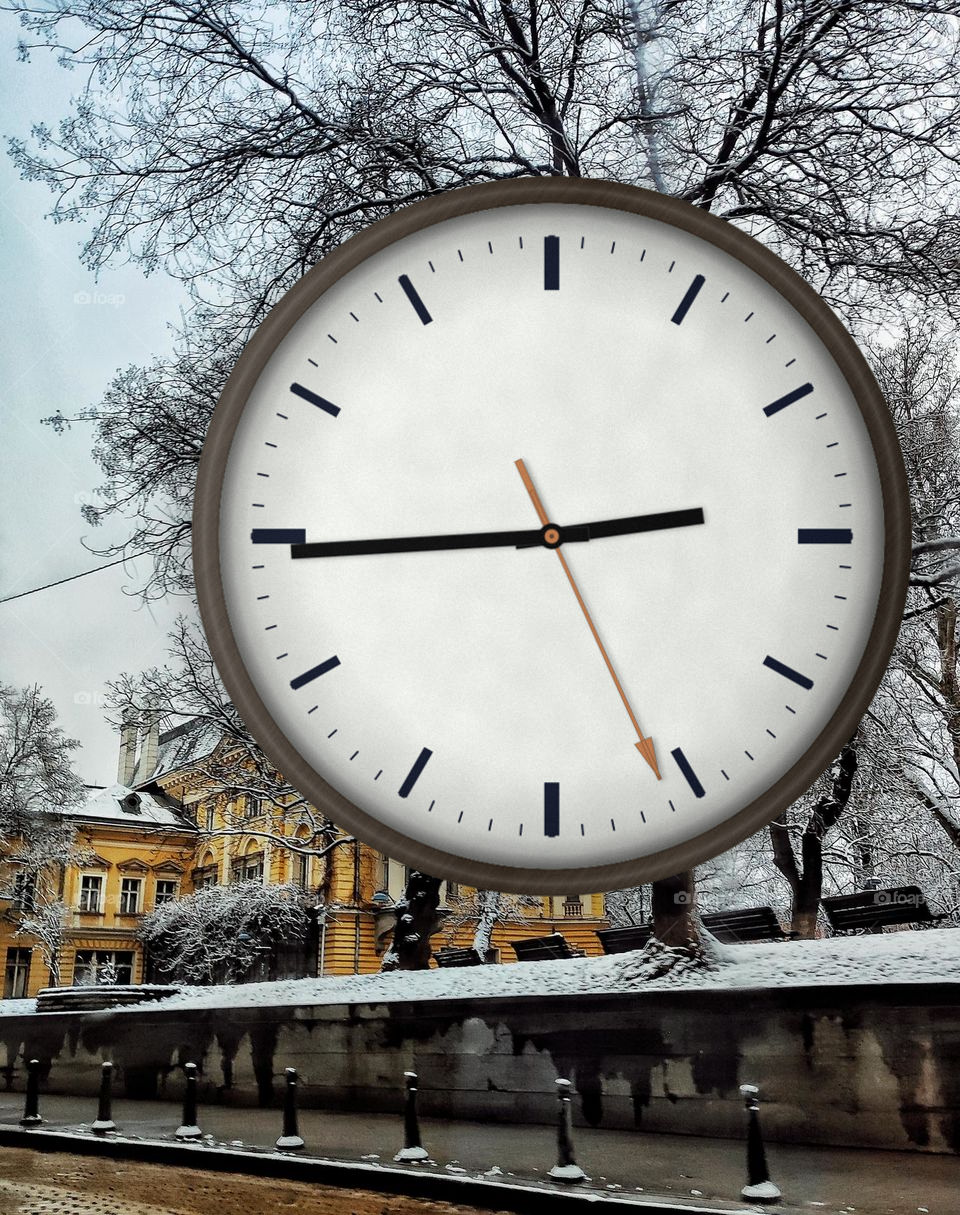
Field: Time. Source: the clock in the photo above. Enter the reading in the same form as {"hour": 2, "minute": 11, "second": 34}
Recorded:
{"hour": 2, "minute": 44, "second": 26}
